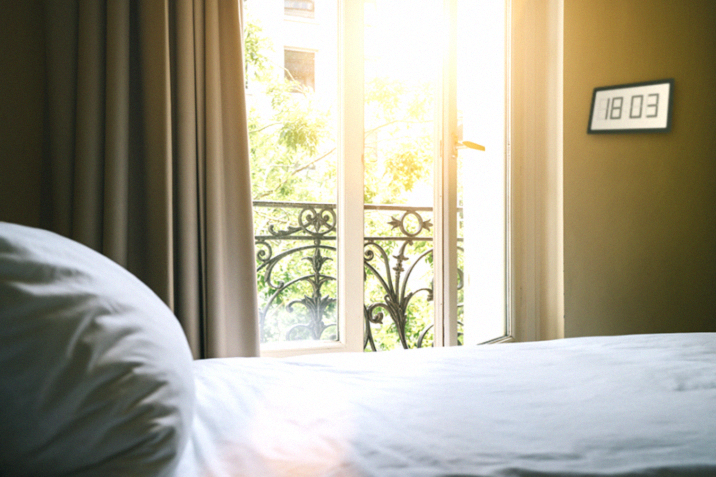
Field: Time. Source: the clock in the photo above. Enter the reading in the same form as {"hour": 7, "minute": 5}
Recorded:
{"hour": 18, "minute": 3}
